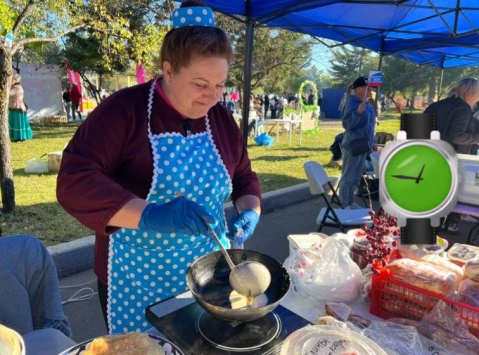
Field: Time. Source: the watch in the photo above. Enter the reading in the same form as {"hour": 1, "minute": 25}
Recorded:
{"hour": 12, "minute": 46}
